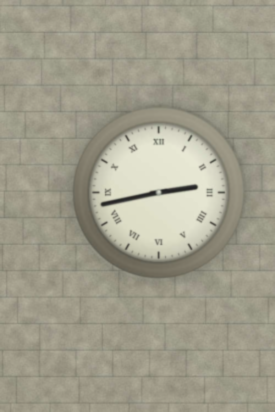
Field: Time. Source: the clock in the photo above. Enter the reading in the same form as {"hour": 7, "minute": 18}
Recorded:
{"hour": 2, "minute": 43}
